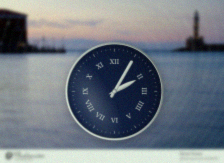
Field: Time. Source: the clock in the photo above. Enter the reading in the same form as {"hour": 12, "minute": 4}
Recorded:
{"hour": 2, "minute": 5}
